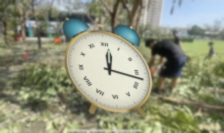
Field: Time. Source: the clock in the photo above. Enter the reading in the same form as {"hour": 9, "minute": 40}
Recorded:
{"hour": 12, "minute": 17}
